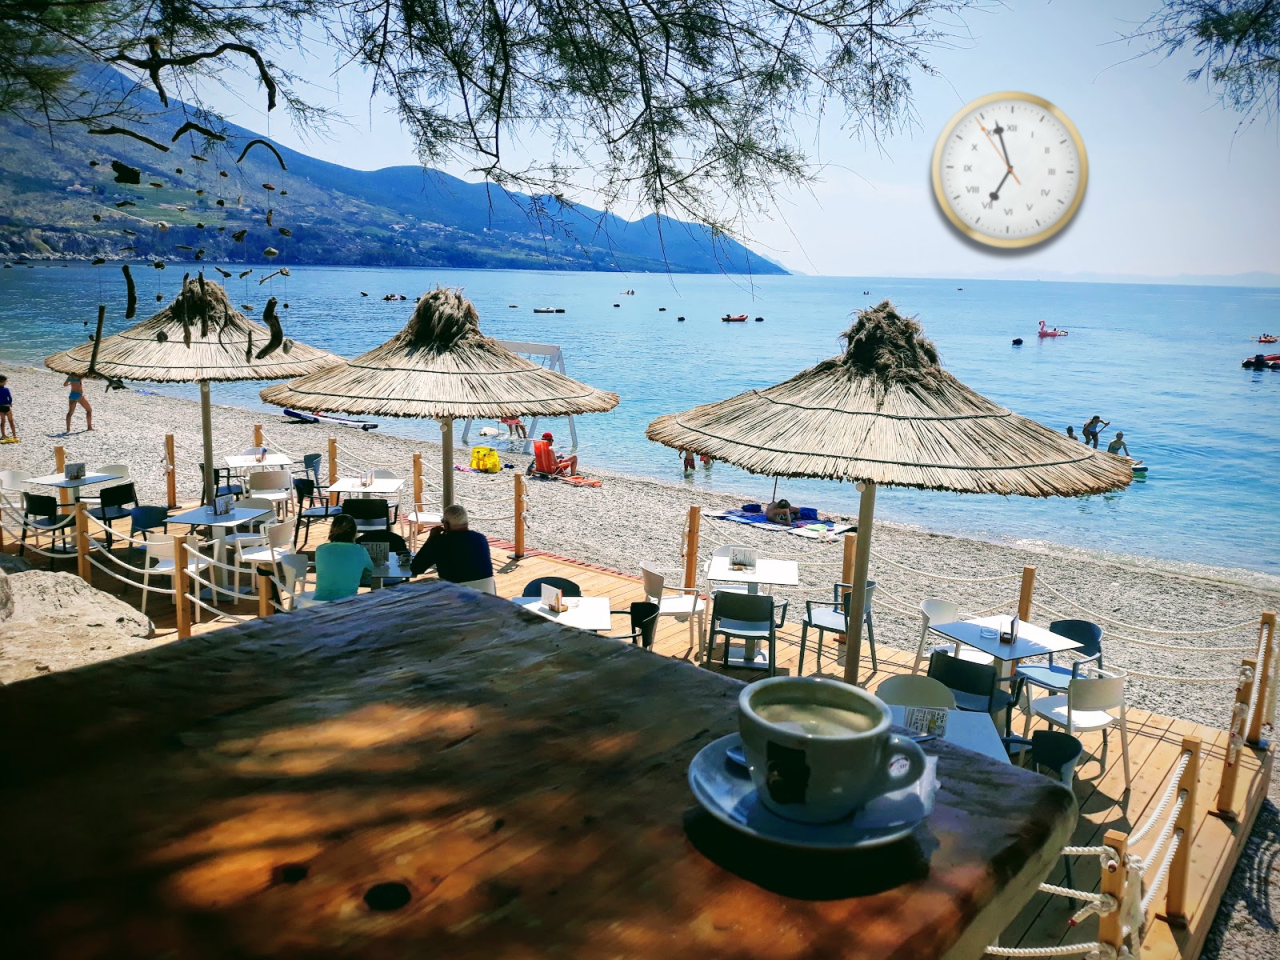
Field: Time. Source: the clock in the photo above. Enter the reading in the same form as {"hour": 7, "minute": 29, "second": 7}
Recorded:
{"hour": 6, "minute": 56, "second": 54}
